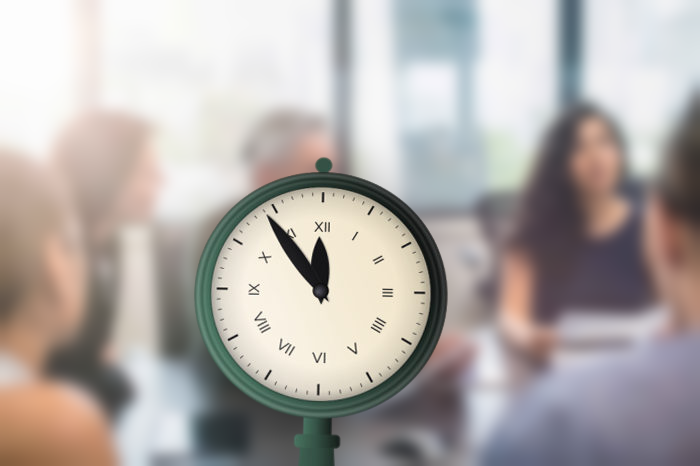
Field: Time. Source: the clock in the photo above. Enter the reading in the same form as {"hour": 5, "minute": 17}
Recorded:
{"hour": 11, "minute": 54}
